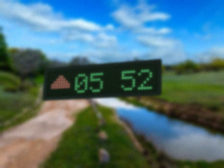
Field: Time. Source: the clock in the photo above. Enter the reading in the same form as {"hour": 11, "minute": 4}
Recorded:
{"hour": 5, "minute": 52}
